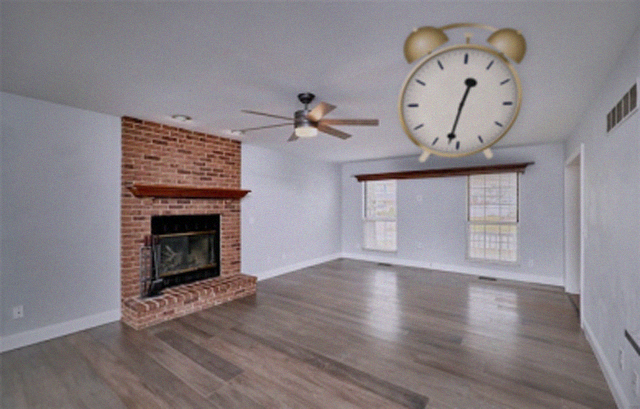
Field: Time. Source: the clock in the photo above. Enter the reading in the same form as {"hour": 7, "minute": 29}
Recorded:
{"hour": 12, "minute": 32}
